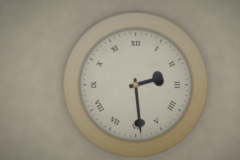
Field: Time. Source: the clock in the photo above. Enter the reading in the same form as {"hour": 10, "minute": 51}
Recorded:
{"hour": 2, "minute": 29}
